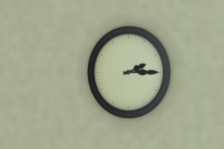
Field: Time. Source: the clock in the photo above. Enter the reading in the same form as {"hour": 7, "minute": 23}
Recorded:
{"hour": 2, "minute": 15}
